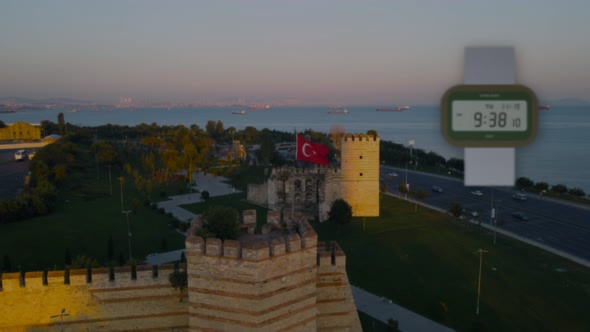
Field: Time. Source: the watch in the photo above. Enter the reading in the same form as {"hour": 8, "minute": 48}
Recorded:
{"hour": 9, "minute": 38}
